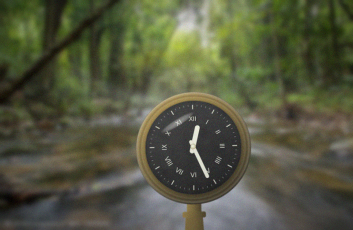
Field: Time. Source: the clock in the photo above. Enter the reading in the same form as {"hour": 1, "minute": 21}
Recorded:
{"hour": 12, "minute": 26}
